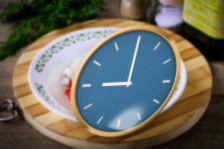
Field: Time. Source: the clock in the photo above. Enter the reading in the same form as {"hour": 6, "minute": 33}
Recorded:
{"hour": 9, "minute": 0}
